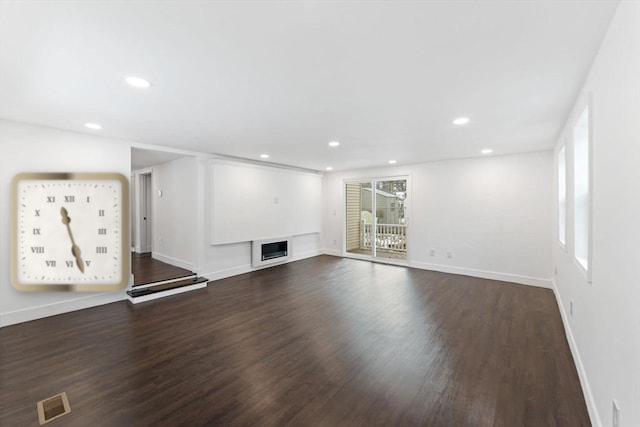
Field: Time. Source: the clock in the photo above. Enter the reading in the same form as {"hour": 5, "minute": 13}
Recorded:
{"hour": 11, "minute": 27}
